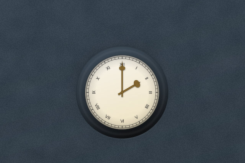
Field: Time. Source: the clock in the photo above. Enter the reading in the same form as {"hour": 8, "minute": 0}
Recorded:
{"hour": 2, "minute": 0}
